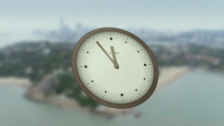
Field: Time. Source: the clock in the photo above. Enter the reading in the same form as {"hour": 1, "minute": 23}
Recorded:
{"hour": 11, "minute": 55}
